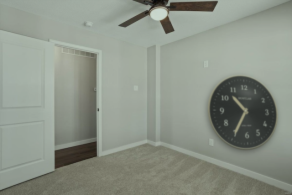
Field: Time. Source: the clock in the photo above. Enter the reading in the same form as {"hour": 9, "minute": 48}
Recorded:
{"hour": 10, "minute": 35}
